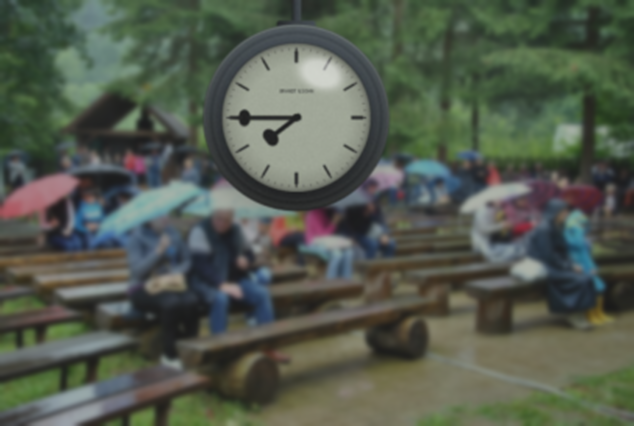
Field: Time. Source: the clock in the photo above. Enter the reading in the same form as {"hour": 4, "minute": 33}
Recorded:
{"hour": 7, "minute": 45}
